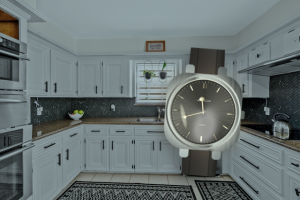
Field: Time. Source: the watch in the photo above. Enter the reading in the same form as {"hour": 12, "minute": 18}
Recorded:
{"hour": 11, "minute": 42}
